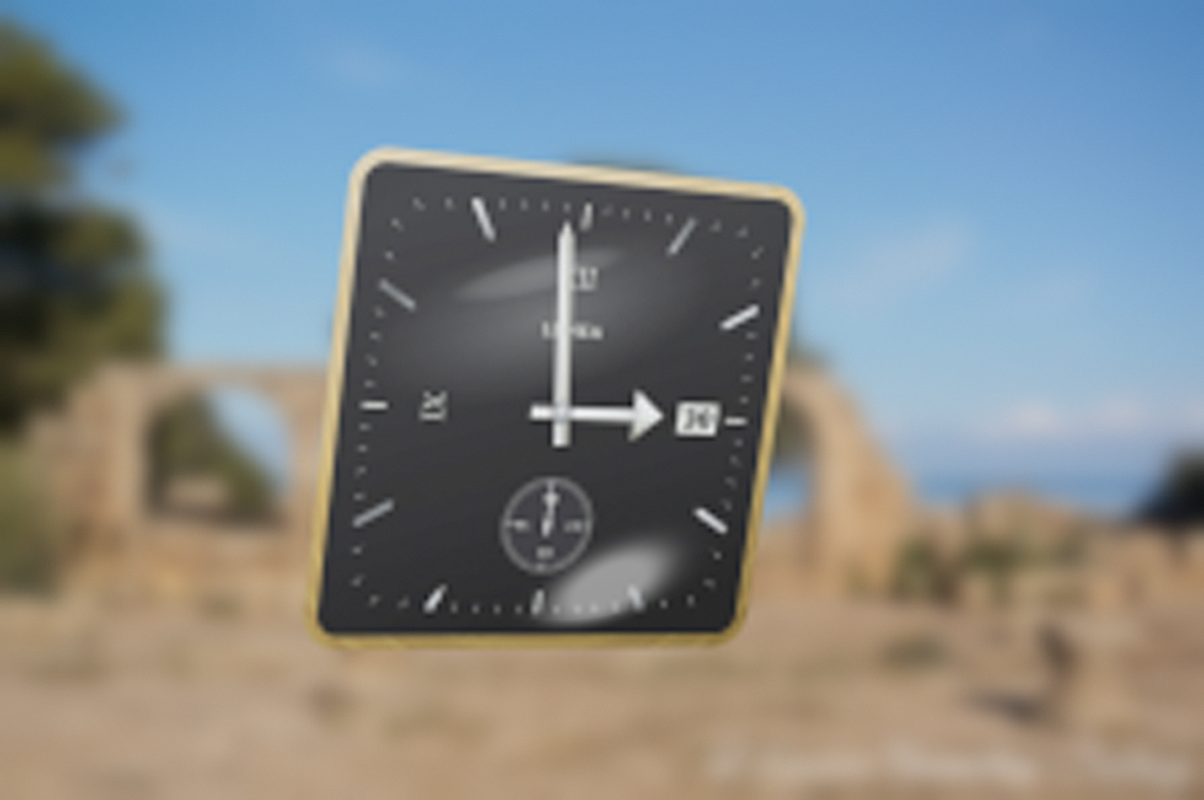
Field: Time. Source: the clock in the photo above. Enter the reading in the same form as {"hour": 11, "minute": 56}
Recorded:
{"hour": 2, "minute": 59}
